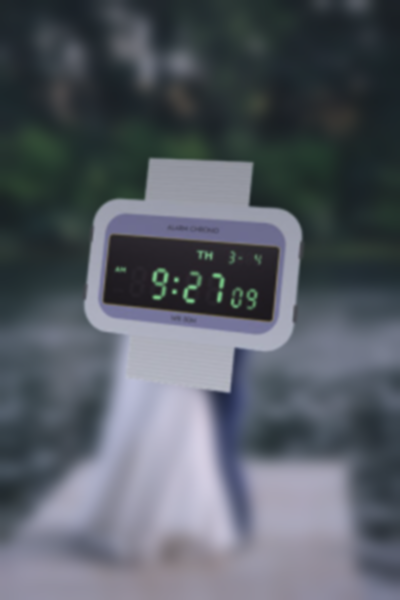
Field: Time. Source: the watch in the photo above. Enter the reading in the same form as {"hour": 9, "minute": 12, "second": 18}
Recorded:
{"hour": 9, "minute": 27, "second": 9}
